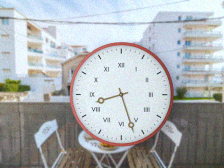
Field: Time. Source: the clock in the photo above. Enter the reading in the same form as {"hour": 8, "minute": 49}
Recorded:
{"hour": 8, "minute": 27}
